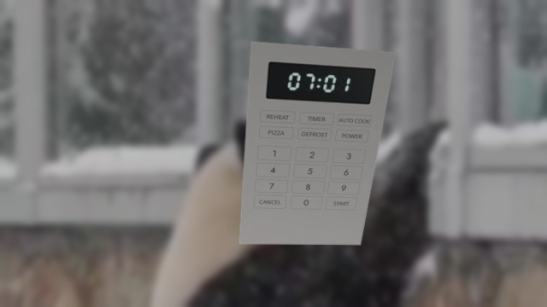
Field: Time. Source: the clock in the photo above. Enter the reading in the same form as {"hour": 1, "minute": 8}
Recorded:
{"hour": 7, "minute": 1}
